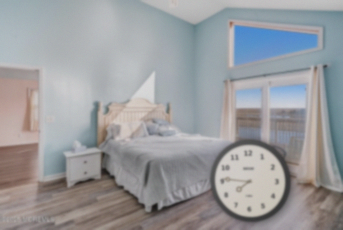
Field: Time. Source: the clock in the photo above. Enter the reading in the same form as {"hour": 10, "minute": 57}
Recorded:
{"hour": 7, "minute": 46}
